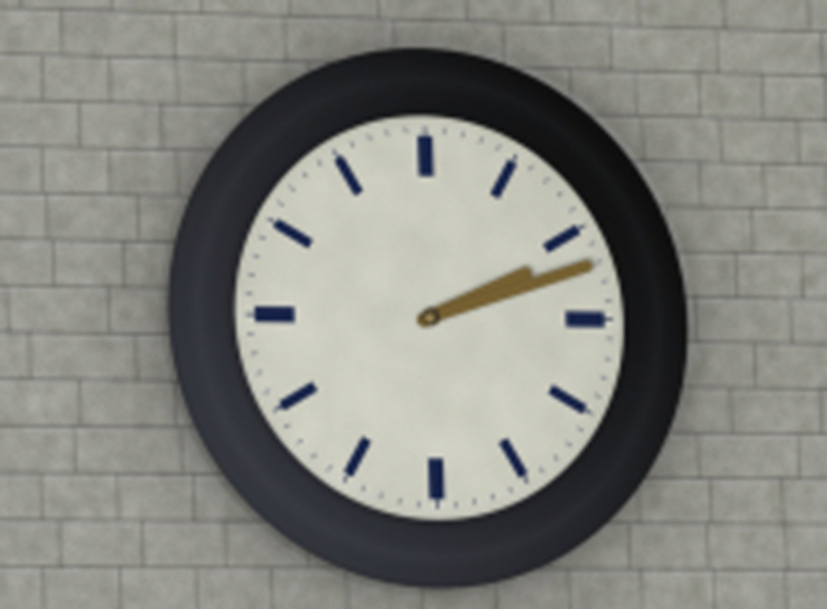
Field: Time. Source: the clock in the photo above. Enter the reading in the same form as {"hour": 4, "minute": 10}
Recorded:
{"hour": 2, "minute": 12}
